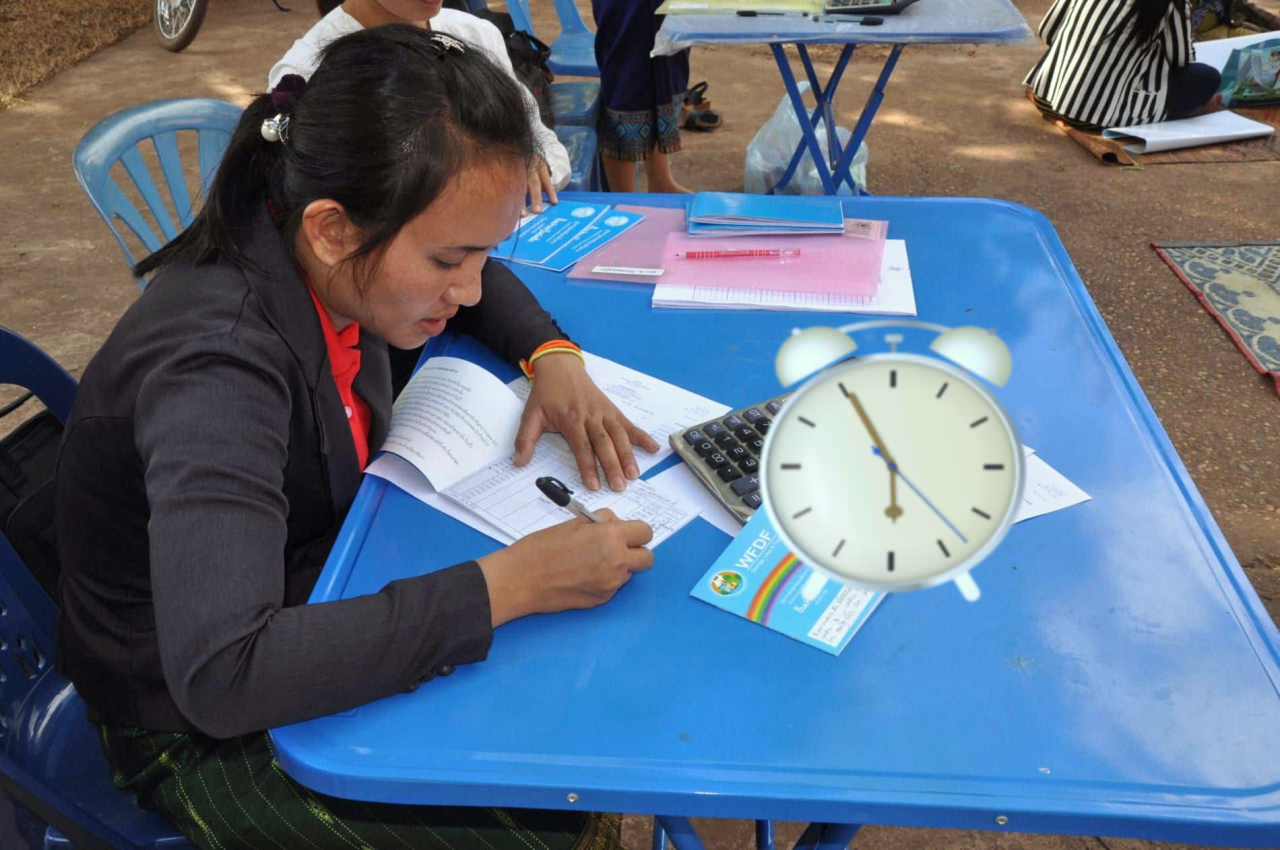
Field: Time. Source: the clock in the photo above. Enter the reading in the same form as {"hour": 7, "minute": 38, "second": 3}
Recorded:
{"hour": 5, "minute": 55, "second": 23}
